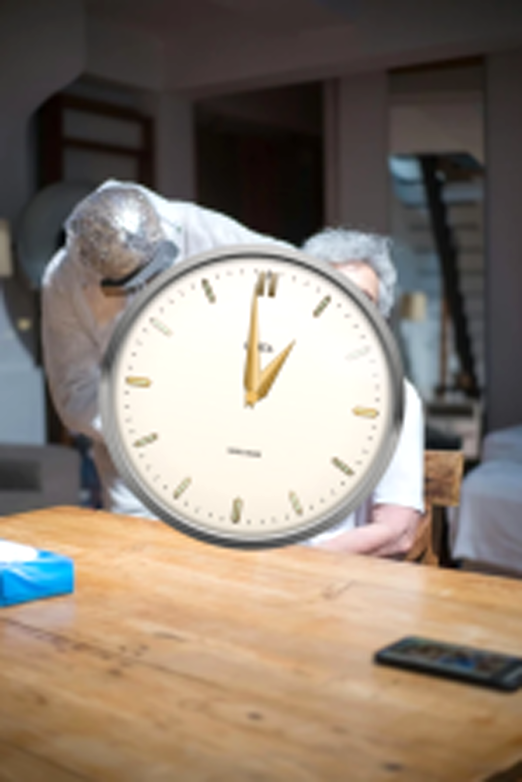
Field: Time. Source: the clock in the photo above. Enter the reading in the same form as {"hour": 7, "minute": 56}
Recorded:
{"hour": 12, "minute": 59}
